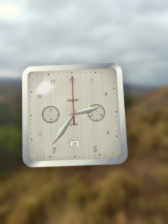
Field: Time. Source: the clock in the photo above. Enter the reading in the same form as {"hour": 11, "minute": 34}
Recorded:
{"hour": 2, "minute": 36}
